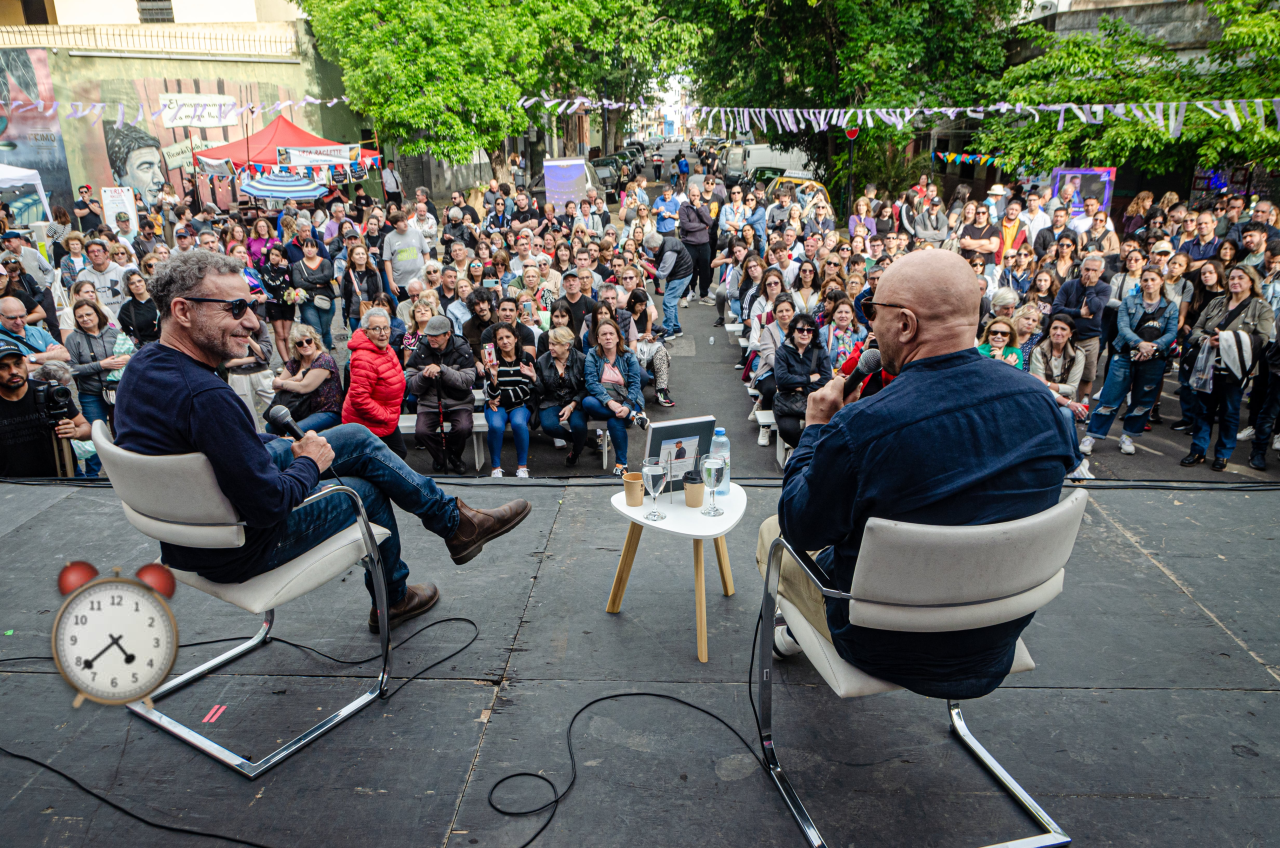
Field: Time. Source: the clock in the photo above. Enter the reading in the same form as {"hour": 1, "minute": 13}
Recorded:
{"hour": 4, "minute": 38}
